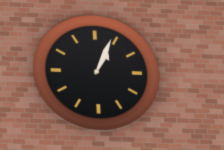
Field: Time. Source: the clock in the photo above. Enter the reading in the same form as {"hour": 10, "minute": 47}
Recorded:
{"hour": 1, "minute": 4}
